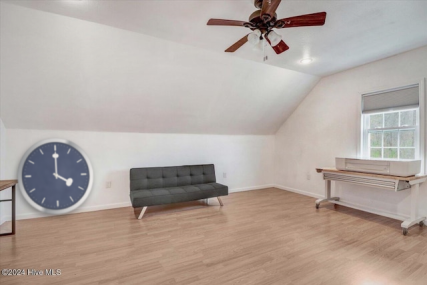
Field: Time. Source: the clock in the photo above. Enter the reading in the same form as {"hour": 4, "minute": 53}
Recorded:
{"hour": 4, "minute": 0}
